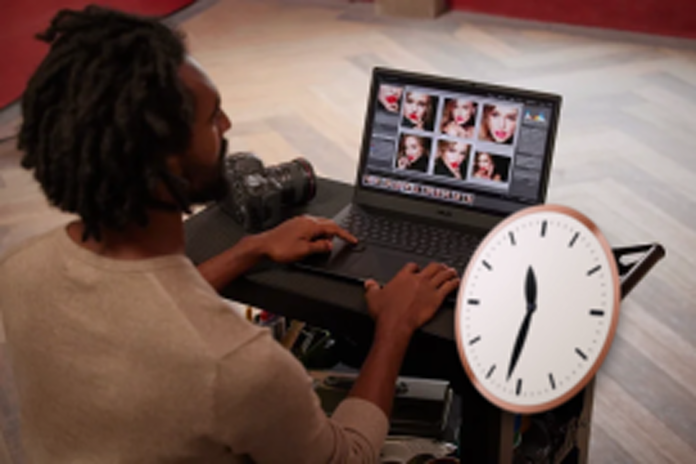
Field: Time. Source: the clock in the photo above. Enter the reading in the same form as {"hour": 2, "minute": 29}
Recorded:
{"hour": 11, "minute": 32}
